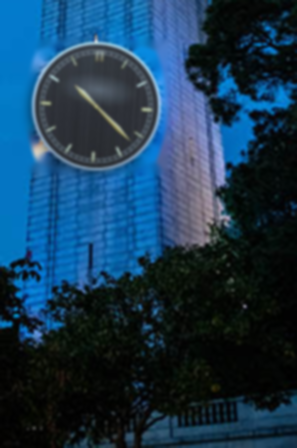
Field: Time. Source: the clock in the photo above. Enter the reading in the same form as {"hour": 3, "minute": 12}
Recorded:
{"hour": 10, "minute": 22}
